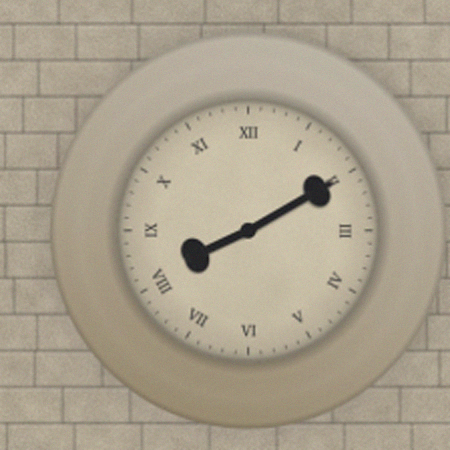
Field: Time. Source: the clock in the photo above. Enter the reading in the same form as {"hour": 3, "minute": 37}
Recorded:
{"hour": 8, "minute": 10}
